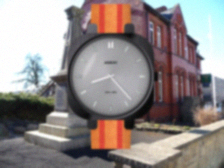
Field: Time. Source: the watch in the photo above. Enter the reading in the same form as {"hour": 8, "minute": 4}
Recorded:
{"hour": 8, "minute": 23}
